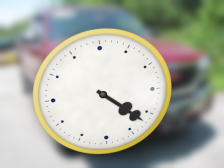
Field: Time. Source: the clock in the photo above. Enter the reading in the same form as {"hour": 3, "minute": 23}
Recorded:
{"hour": 4, "minute": 22}
